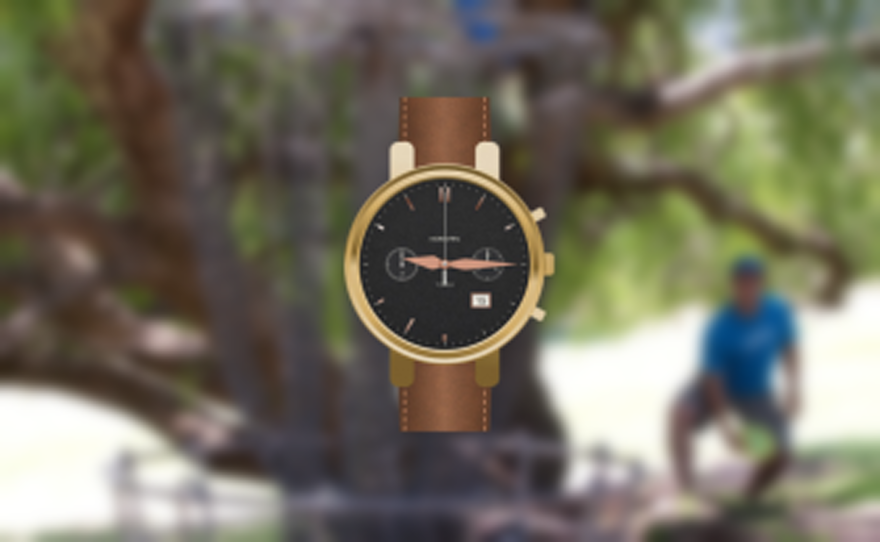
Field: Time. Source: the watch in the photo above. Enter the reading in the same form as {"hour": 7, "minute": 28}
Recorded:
{"hour": 9, "minute": 15}
